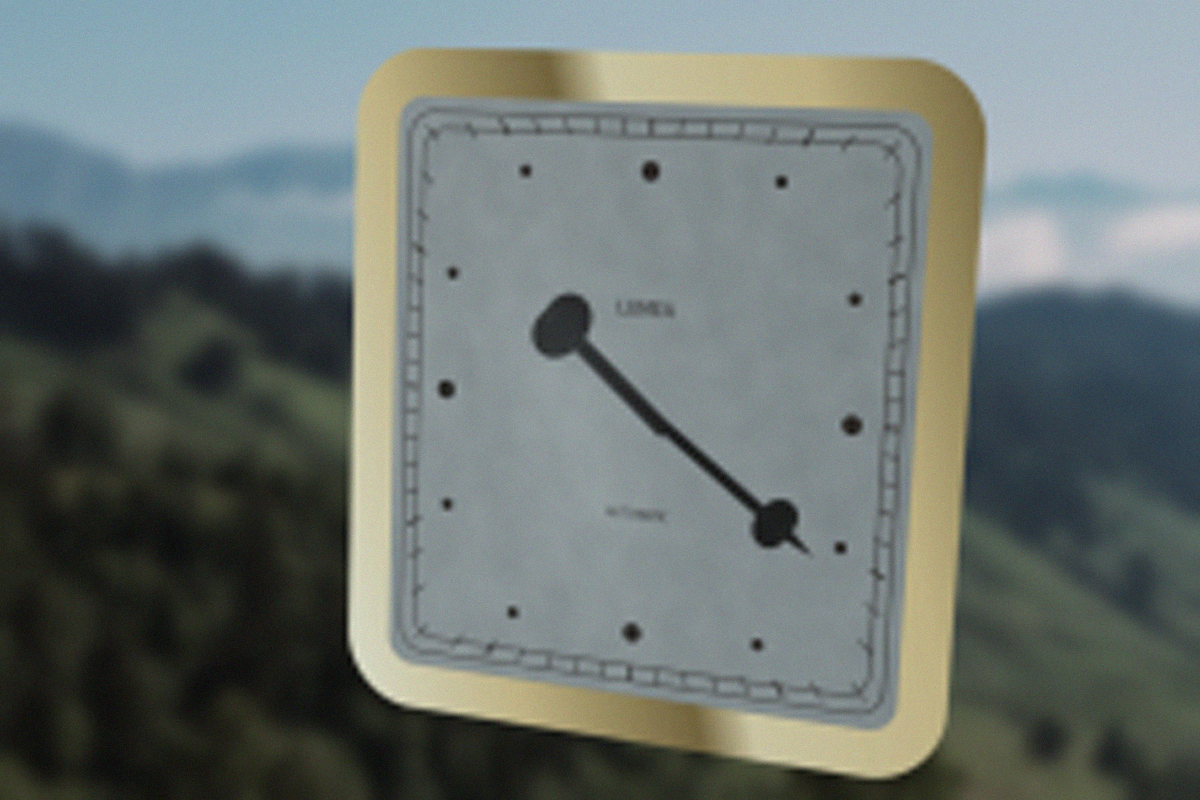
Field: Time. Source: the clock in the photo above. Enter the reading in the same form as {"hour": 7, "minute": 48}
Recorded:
{"hour": 10, "minute": 21}
